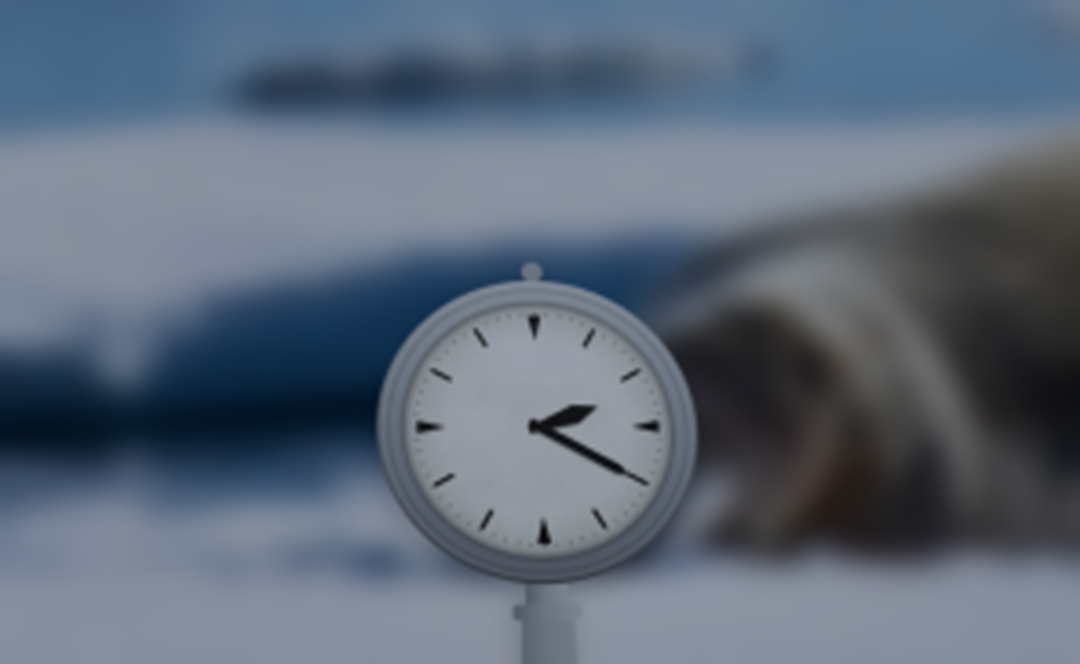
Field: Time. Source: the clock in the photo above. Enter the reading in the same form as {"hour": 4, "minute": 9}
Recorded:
{"hour": 2, "minute": 20}
